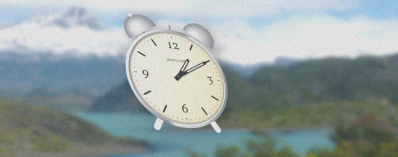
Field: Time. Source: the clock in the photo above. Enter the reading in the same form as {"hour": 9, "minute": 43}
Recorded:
{"hour": 1, "minute": 10}
